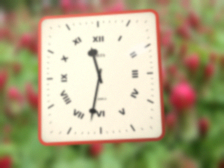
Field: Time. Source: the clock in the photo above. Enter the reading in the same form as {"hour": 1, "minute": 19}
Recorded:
{"hour": 11, "minute": 32}
